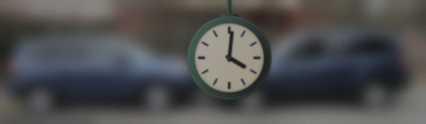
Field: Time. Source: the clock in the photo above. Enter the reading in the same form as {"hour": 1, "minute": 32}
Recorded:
{"hour": 4, "minute": 1}
